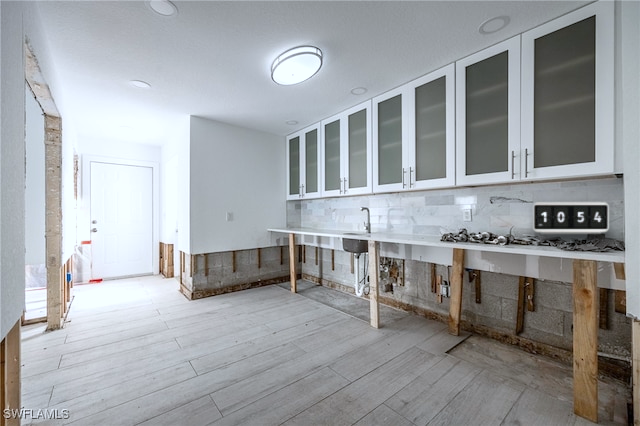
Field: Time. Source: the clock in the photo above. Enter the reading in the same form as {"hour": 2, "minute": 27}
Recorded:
{"hour": 10, "minute": 54}
